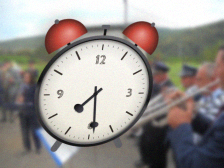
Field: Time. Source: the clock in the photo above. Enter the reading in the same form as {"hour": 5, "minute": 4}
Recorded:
{"hour": 7, "minute": 29}
